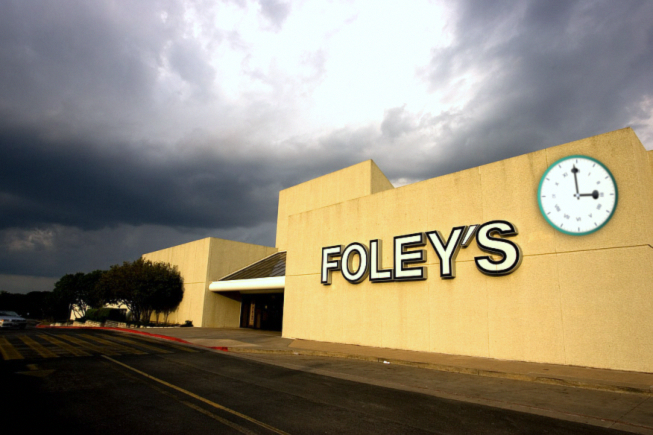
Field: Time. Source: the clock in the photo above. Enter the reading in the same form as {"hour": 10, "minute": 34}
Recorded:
{"hour": 2, "minute": 59}
